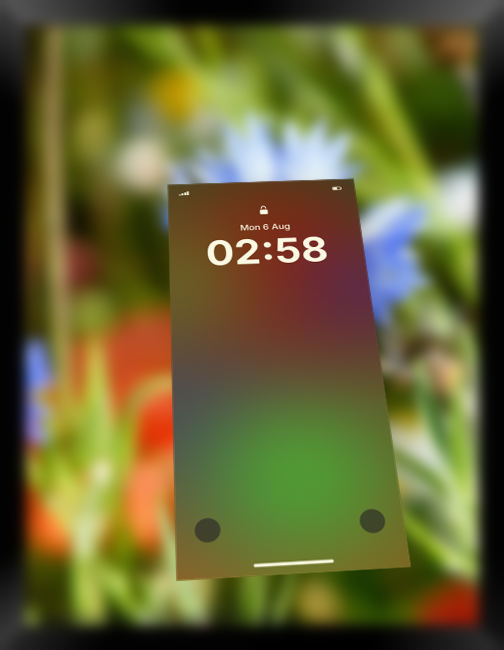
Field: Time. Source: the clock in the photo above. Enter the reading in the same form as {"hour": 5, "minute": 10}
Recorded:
{"hour": 2, "minute": 58}
